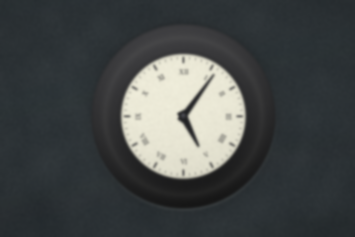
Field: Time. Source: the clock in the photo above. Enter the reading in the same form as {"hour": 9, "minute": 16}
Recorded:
{"hour": 5, "minute": 6}
